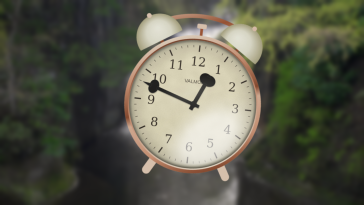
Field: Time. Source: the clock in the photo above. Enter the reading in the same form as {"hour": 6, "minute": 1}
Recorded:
{"hour": 12, "minute": 48}
